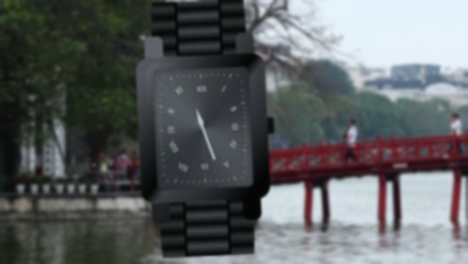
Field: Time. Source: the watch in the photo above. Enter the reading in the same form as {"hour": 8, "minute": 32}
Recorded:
{"hour": 11, "minute": 27}
